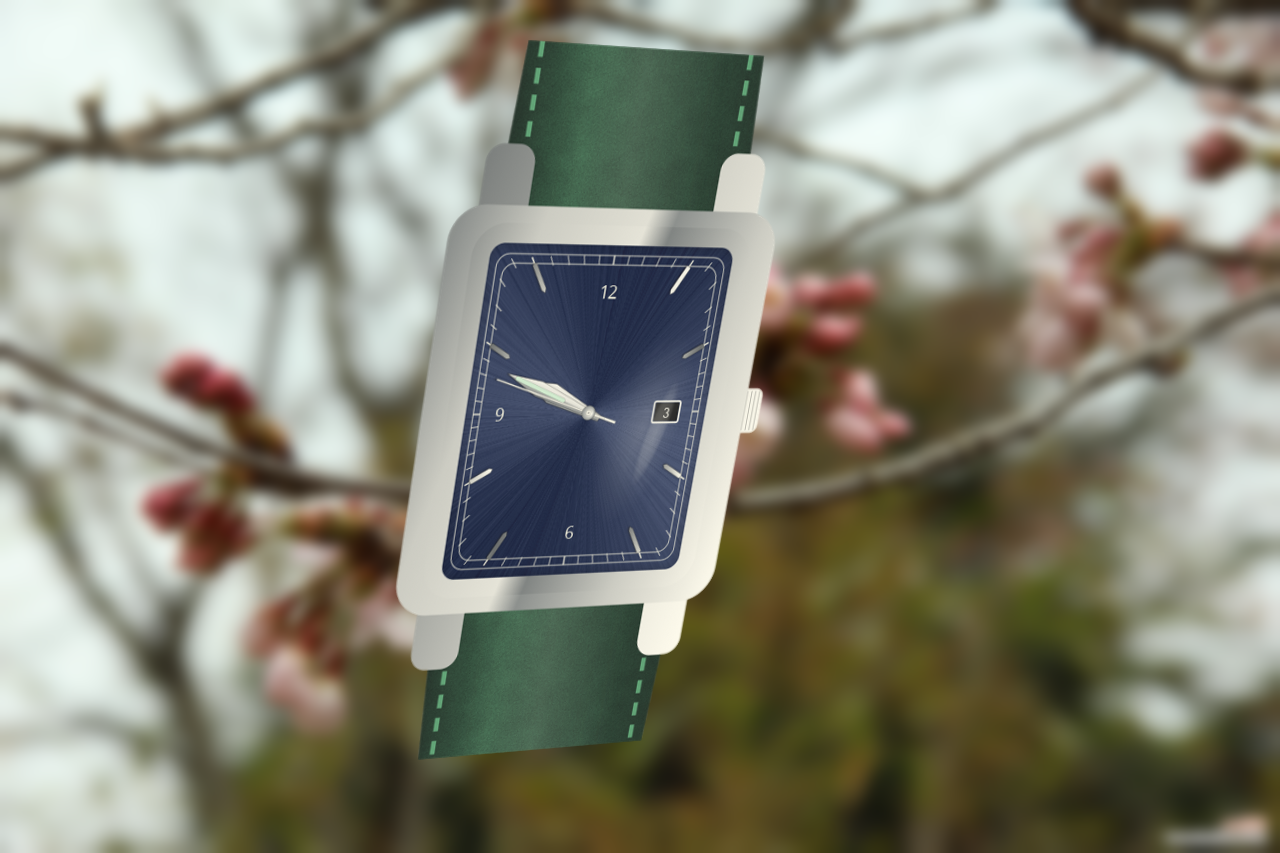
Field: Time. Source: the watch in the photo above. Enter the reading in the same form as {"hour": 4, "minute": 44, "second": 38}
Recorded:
{"hour": 9, "minute": 48, "second": 48}
